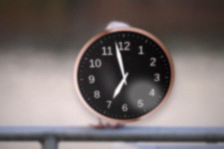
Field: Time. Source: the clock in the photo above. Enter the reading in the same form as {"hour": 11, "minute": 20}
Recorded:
{"hour": 6, "minute": 58}
